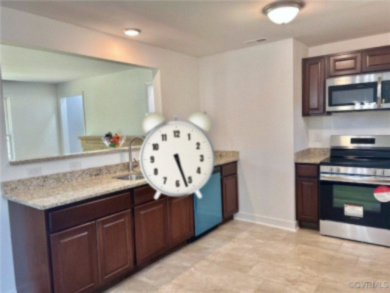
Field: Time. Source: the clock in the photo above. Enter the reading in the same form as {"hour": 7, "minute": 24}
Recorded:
{"hour": 5, "minute": 27}
